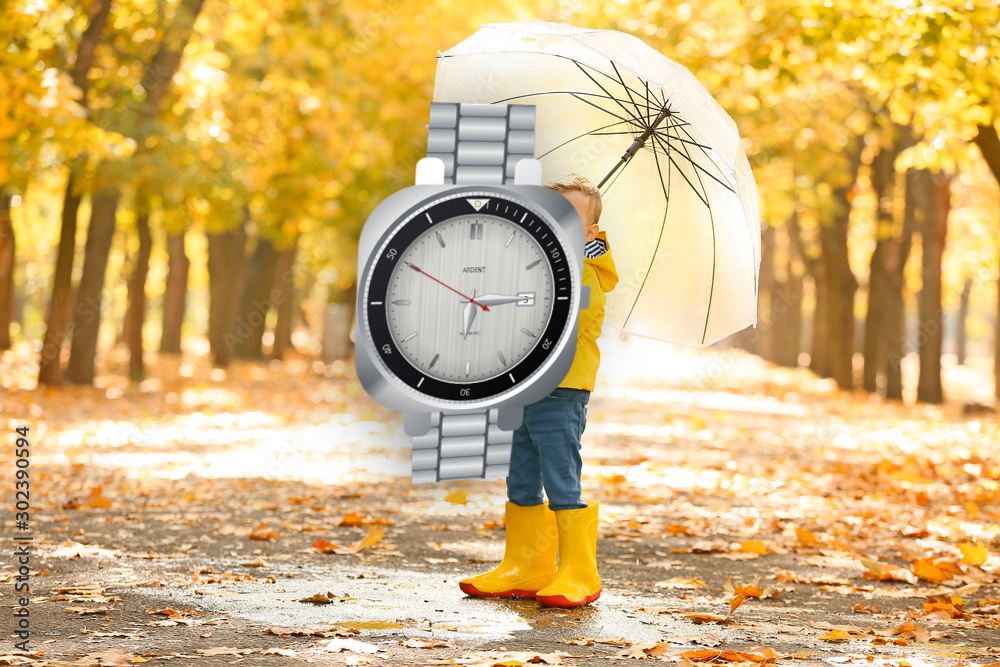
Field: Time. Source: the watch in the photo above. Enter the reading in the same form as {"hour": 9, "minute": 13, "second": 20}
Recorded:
{"hour": 6, "minute": 14, "second": 50}
